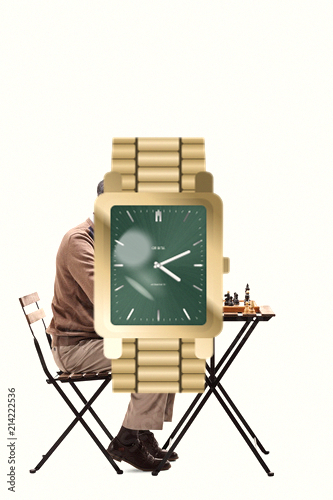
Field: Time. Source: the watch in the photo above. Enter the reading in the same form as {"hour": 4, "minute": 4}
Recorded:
{"hour": 4, "minute": 11}
